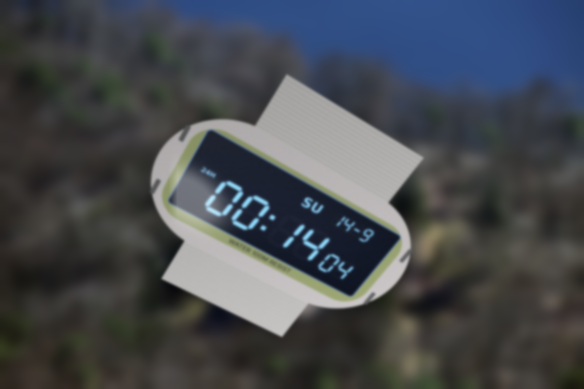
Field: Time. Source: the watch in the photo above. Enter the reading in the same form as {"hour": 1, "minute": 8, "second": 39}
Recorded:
{"hour": 0, "minute": 14, "second": 4}
